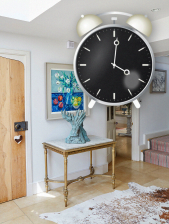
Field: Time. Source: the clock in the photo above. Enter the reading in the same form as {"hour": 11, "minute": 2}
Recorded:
{"hour": 4, "minute": 1}
